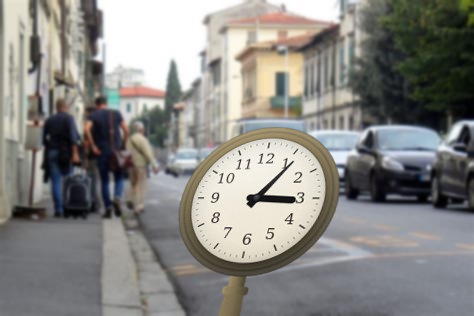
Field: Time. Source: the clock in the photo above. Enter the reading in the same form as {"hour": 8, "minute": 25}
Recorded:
{"hour": 3, "minute": 6}
